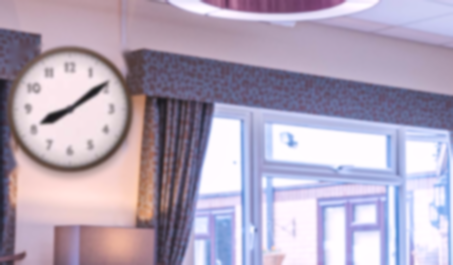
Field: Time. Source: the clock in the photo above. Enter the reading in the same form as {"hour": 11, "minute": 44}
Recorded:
{"hour": 8, "minute": 9}
